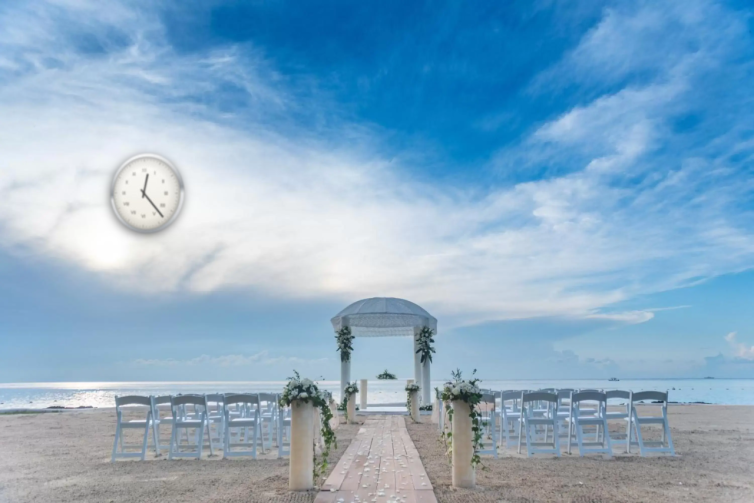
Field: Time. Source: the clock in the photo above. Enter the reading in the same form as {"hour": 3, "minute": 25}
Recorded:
{"hour": 12, "minute": 23}
